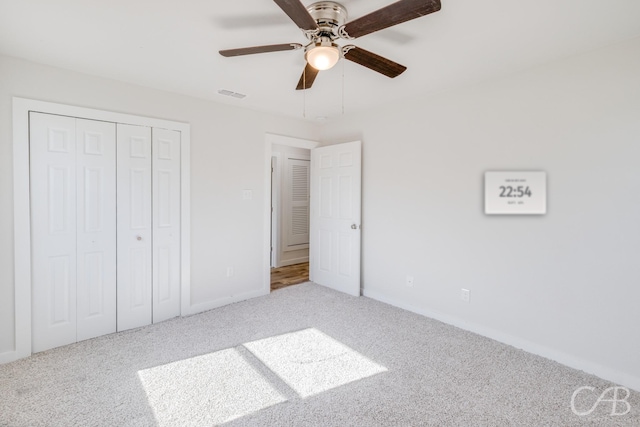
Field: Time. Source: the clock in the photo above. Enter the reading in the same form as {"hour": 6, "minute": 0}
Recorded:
{"hour": 22, "minute": 54}
